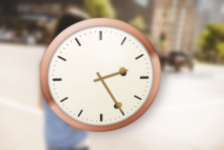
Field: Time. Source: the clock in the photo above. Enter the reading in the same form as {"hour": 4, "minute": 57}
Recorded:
{"hour": 2, "minute": 25}
